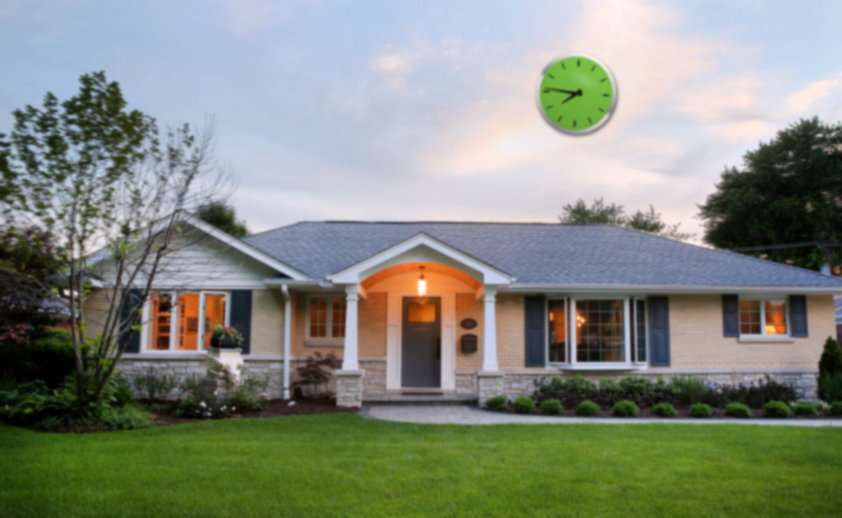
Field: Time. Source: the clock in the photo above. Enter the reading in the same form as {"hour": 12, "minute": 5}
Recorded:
{"hour": 7, "minute": 46}
